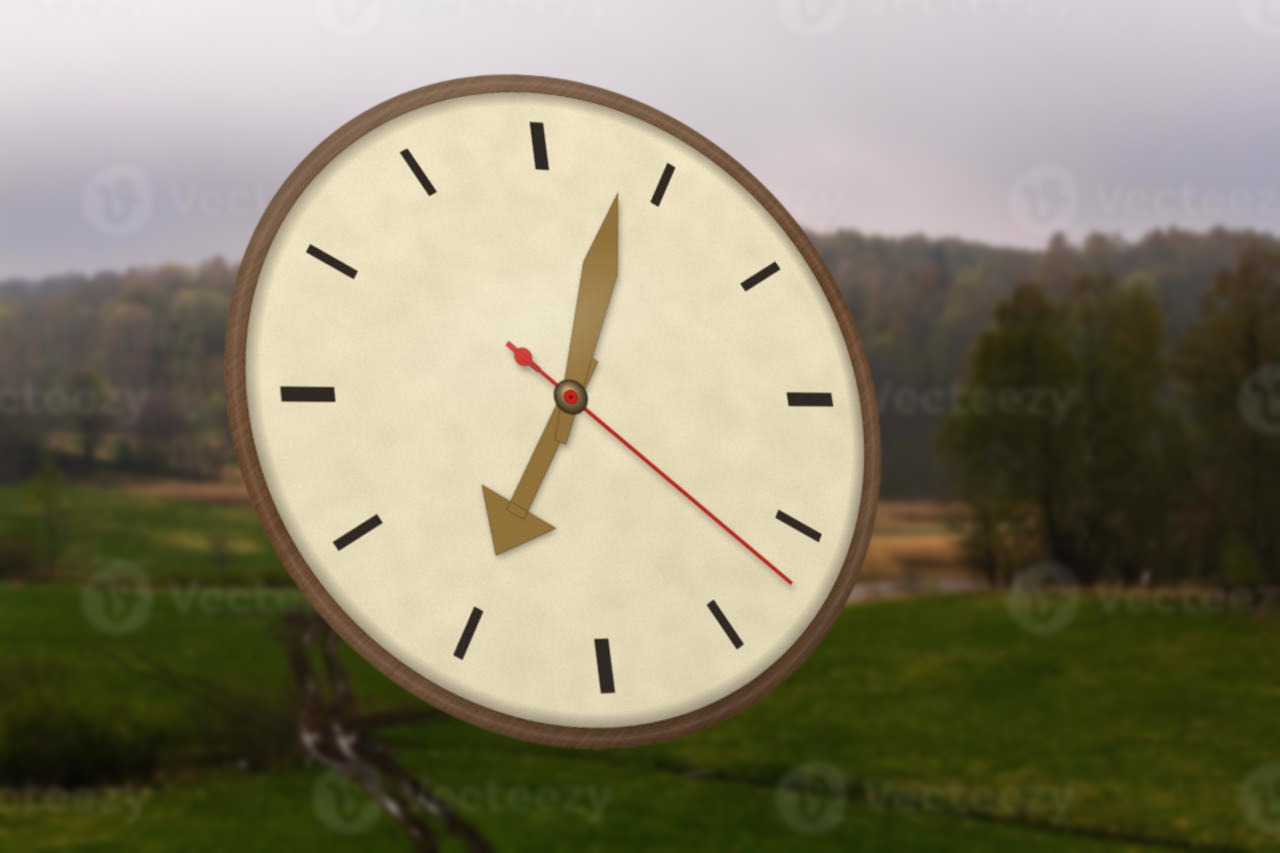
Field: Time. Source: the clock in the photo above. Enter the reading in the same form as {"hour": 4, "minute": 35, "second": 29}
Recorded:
{"hour": 7, "minute": 3, "second": 22}
